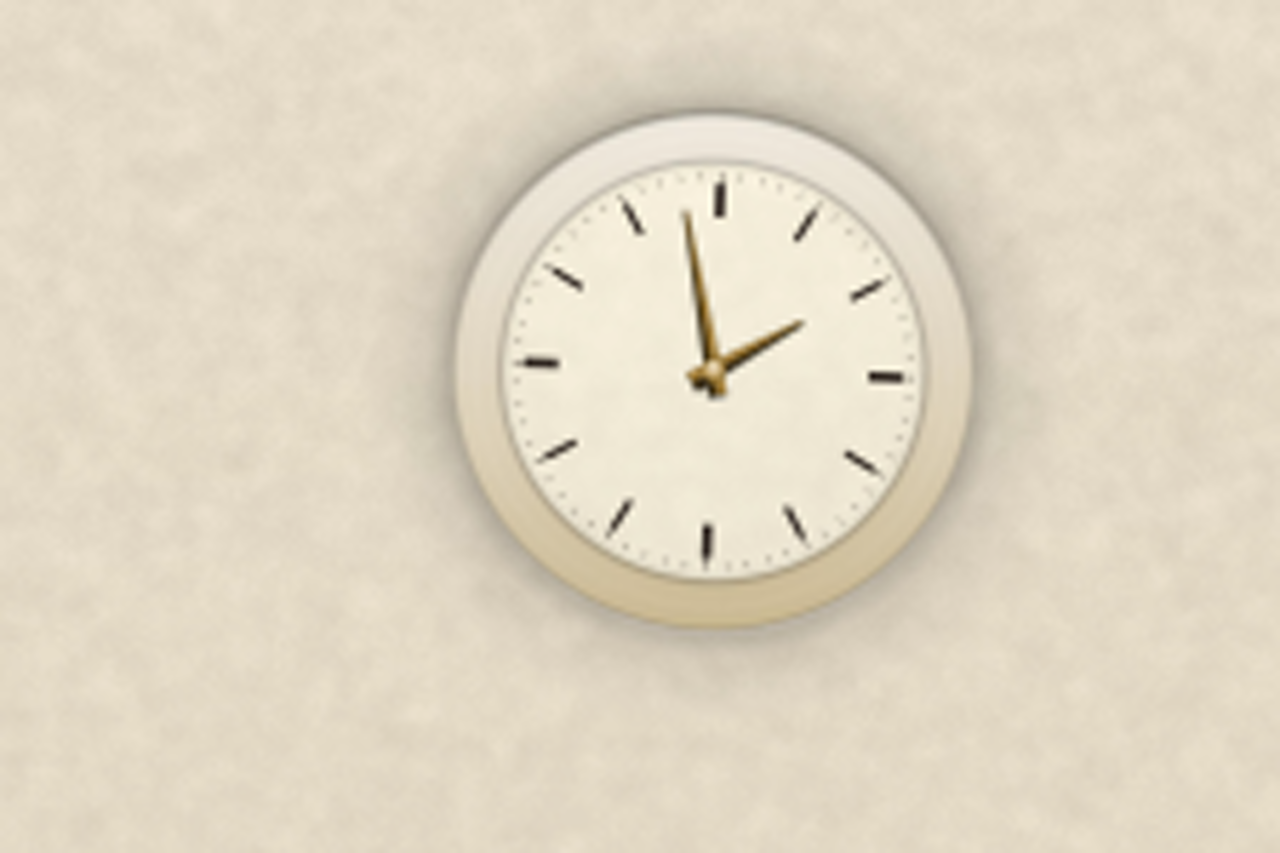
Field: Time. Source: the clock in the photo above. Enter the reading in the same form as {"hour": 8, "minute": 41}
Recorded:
{"hour": 1, "minute": 58}
